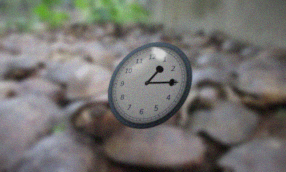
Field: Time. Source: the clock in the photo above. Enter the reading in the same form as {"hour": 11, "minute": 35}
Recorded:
{"hour": 1, "minute": 15}
